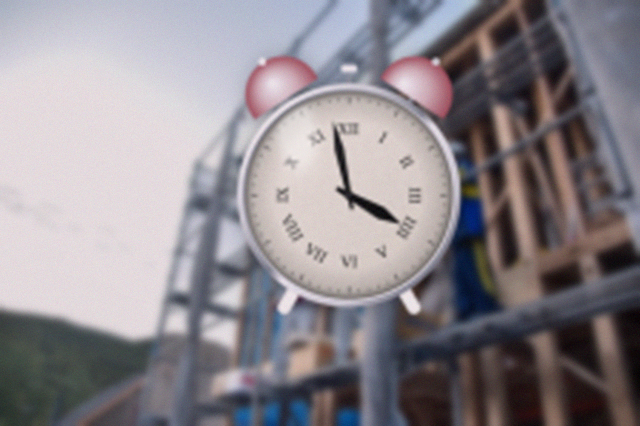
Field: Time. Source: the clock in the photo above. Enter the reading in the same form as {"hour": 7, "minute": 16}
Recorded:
{"hour": 3, "minute": 58}
